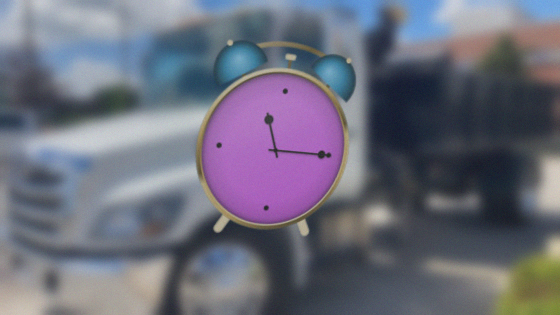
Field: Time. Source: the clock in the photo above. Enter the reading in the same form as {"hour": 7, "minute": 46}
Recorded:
{"hour": 11, "minute": 15}
